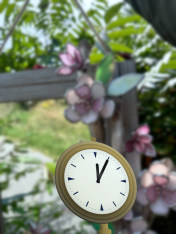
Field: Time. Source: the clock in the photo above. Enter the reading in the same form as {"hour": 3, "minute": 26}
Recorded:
{"hour": 12, "minute": 5}
